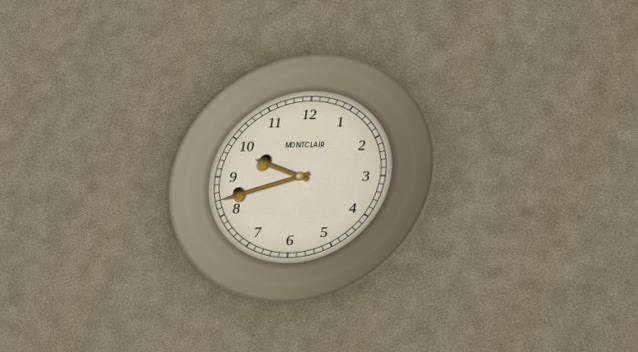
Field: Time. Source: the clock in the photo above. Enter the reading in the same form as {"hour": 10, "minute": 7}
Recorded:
{"hour": 9, "minute": 42}
